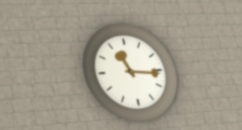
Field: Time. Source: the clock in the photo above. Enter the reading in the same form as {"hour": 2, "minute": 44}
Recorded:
{"hour": 11, "minute": 16}
